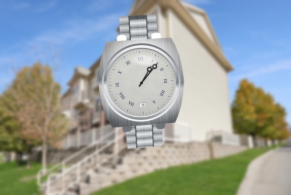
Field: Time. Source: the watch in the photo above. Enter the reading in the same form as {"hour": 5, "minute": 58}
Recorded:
{"hour": 1, "minute": 7}
